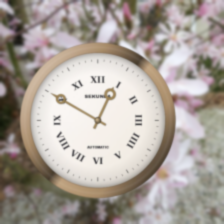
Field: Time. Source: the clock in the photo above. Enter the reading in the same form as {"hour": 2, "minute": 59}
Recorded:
{"hour": 12, "minute": 50}
